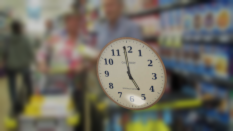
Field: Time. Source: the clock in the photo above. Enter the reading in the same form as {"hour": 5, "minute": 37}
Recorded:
{"hour": 4, "minute": 59}
